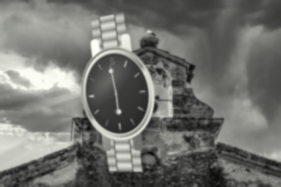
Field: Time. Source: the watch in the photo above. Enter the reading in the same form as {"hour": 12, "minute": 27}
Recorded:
{"hour": 5, "minute": 59}
